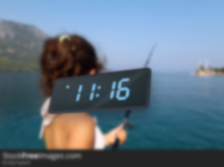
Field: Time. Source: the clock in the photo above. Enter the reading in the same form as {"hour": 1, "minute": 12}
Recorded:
{"hour": 11, "minute": 16}
